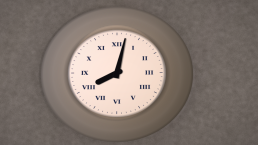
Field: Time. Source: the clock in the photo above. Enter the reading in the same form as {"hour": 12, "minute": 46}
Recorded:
{"hour": 8, "minute": 2}
